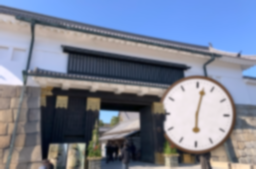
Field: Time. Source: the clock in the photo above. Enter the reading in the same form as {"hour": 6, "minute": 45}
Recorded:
{"hour": 6, "minute": 2}
